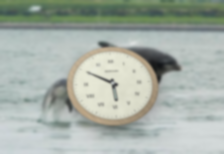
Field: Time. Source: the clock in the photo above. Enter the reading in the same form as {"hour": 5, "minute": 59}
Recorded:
{"hour": 5, "minute": 50}
